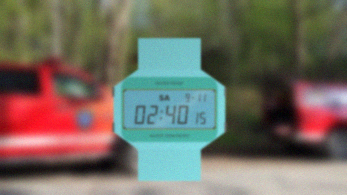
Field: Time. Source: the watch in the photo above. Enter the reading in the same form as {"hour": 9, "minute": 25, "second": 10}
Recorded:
{"hour": 2, "minute": 40, "second": 15}
